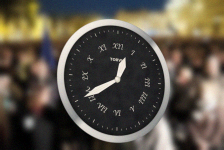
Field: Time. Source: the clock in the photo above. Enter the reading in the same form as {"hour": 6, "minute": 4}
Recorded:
{"hour": 12, "minute": 40}
